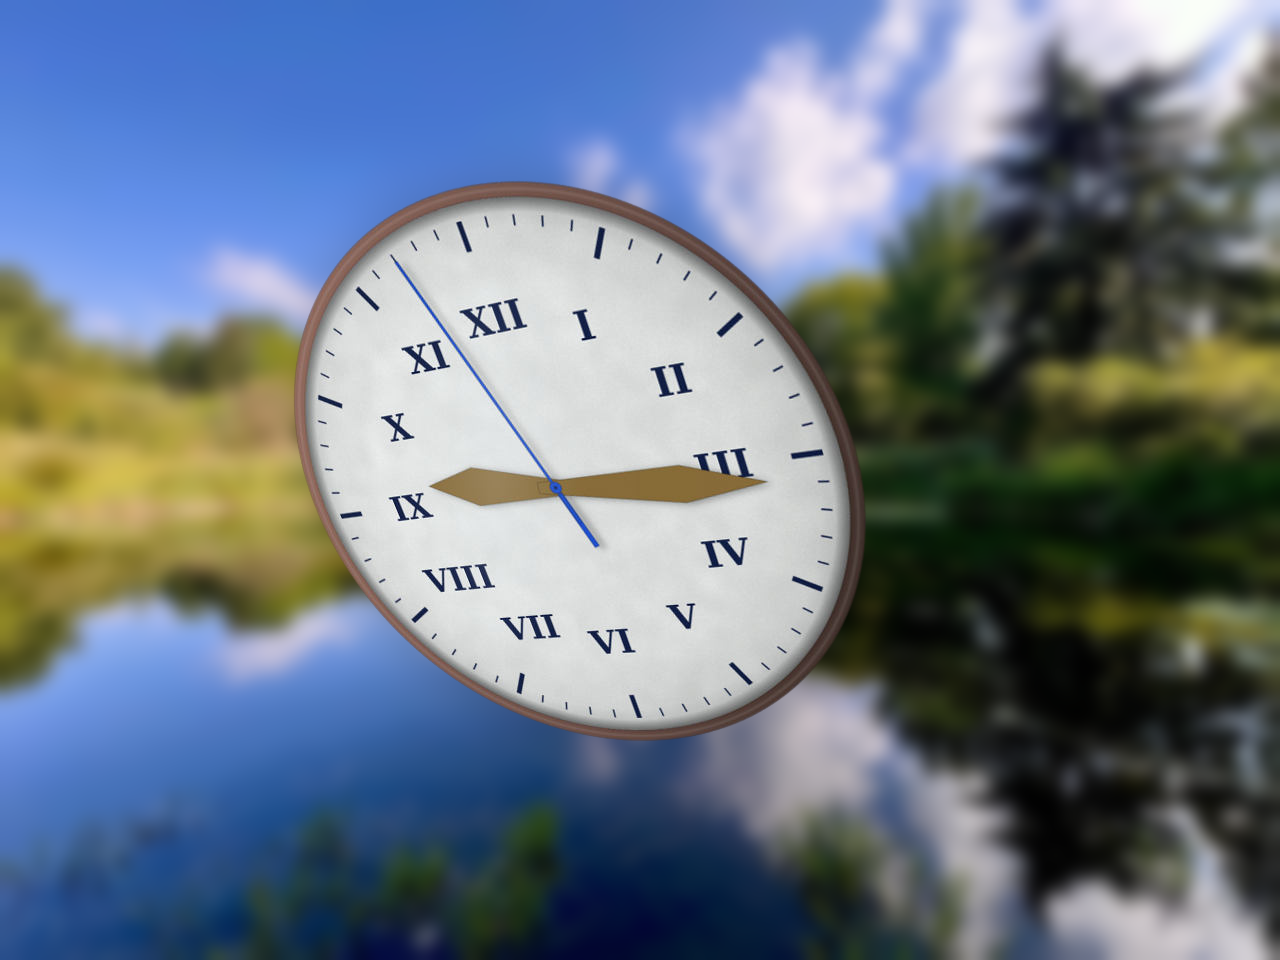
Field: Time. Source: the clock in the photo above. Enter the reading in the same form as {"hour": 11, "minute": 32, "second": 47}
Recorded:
{"hour": 9, "minute": 15, "second": 57}
